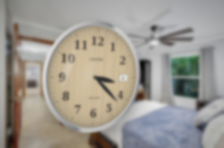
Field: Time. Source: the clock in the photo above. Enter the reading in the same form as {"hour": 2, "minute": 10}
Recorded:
{"hour": 3, "minute": 22}
